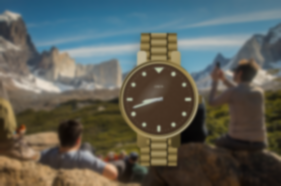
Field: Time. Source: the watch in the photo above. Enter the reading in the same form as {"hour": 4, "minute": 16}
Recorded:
{"hour": 8, "minute": 42}
